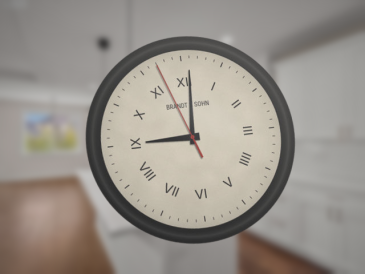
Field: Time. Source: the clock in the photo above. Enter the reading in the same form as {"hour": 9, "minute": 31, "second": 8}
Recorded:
{"hour": 9, "minute": 0, "second": 57}
